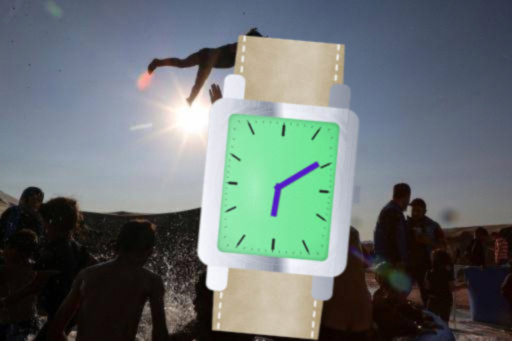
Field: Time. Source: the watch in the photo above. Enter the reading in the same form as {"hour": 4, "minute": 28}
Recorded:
{"hour": 6, "minute": 9}
